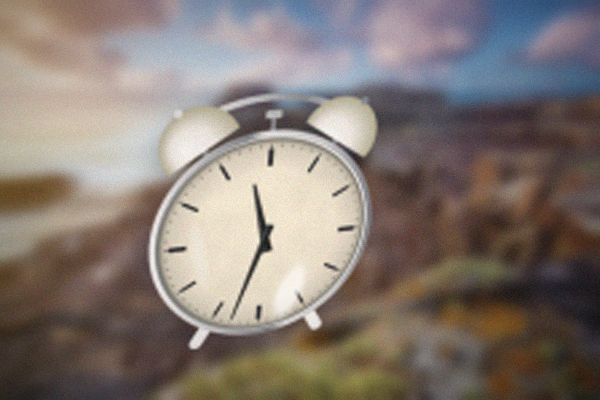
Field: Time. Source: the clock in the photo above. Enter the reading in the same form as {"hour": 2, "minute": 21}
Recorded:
{"hour": 11, "minute": 33}
